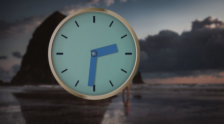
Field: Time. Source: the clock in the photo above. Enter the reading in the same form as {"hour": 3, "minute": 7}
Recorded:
{"hour": 2, "minute": 31}
